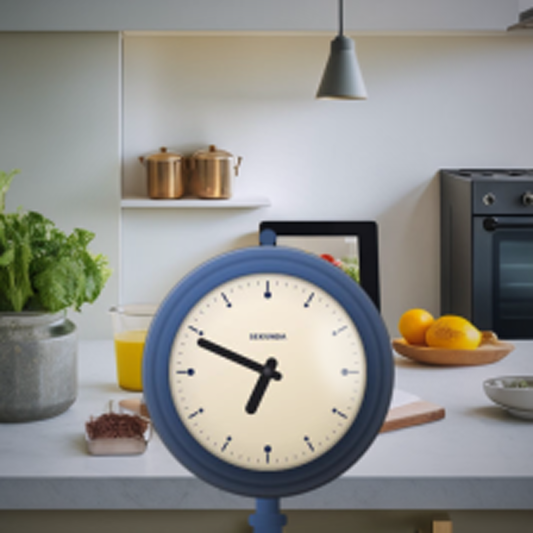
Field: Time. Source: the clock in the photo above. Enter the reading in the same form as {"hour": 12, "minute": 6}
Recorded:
{"hour": 6, "minute": 49}
